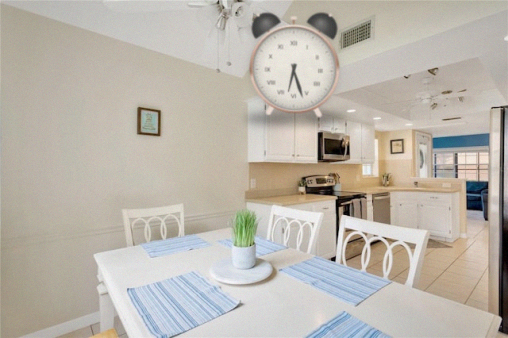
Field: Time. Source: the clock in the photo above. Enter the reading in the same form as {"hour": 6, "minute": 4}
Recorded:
{"hour": 6, "minute": 27}
